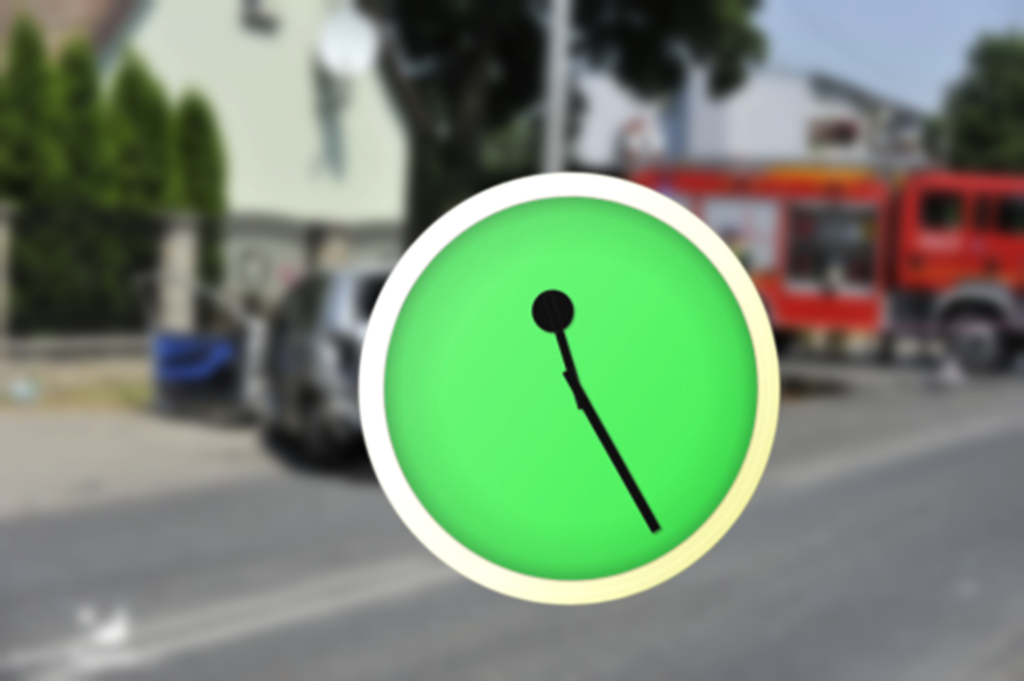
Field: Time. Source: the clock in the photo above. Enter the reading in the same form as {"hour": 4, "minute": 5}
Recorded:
{"hour": 11, "minute": 25}
